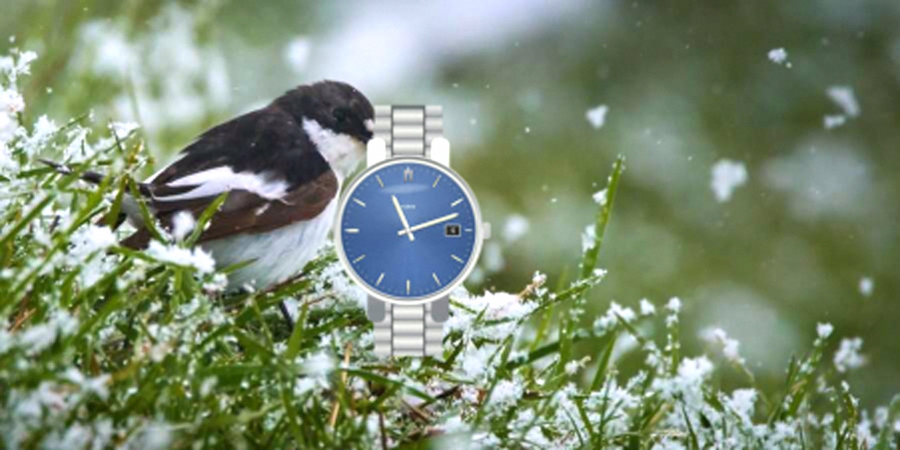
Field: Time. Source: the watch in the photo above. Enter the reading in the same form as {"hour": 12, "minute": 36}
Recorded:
{"hour": 11, "minute": 12}
